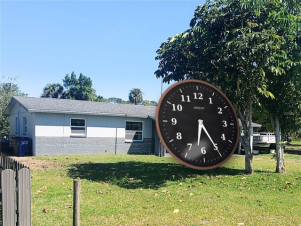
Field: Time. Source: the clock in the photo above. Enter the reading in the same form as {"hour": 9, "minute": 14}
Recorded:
{"hour": 6, "minute": 25}
